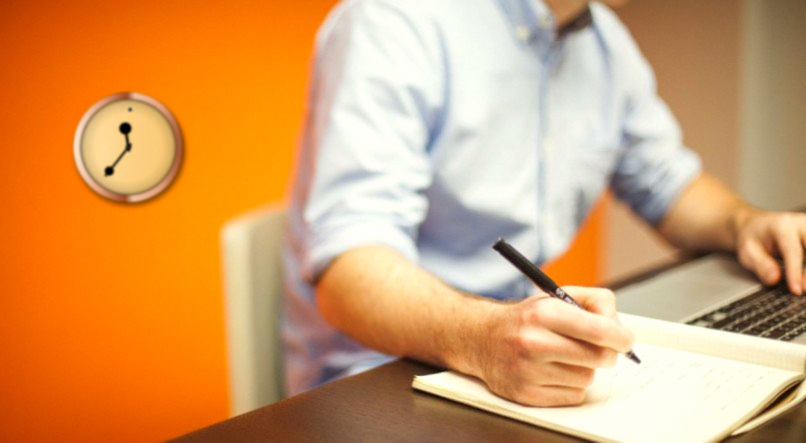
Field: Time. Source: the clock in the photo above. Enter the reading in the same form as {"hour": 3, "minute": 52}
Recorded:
{"hour": 11, "minute": 36}
